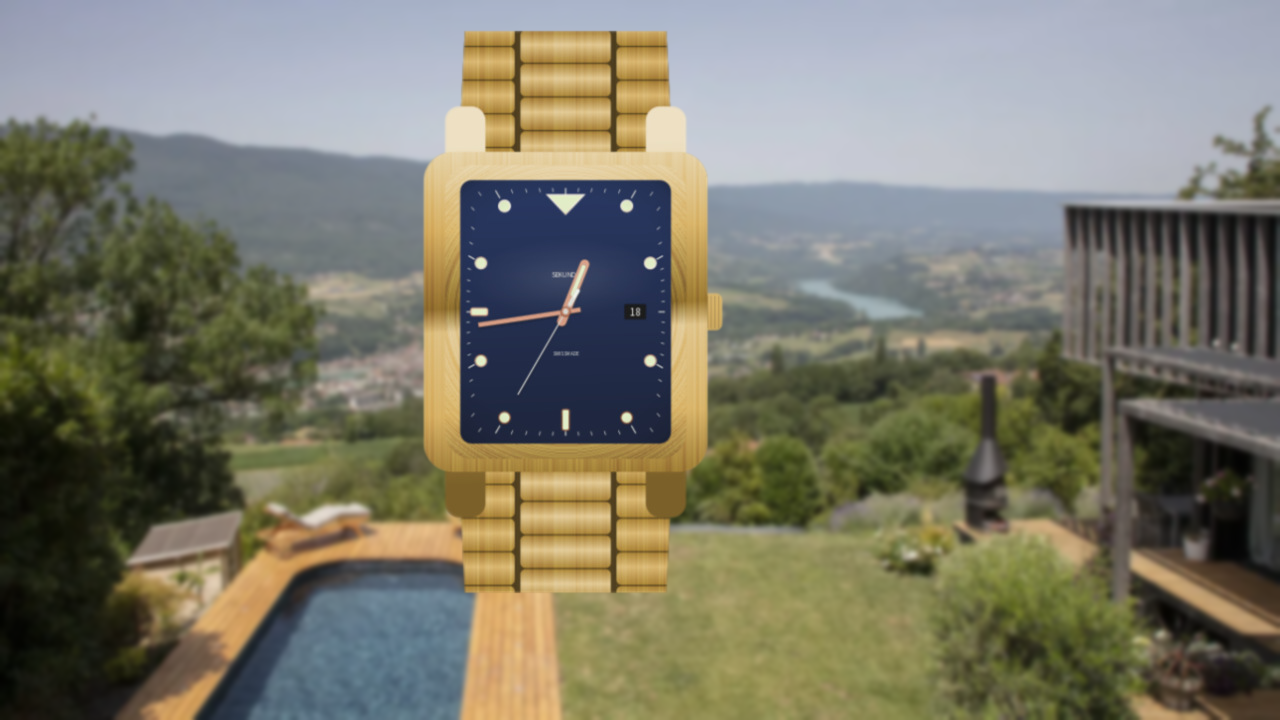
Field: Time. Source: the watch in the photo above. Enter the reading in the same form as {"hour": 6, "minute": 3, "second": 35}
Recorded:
{"hour": 12, "minute": 43, "second": 35}
